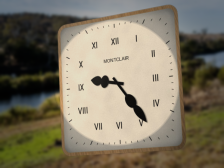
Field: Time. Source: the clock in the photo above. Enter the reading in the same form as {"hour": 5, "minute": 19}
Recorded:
{"hour": 9, "minute": 24}
